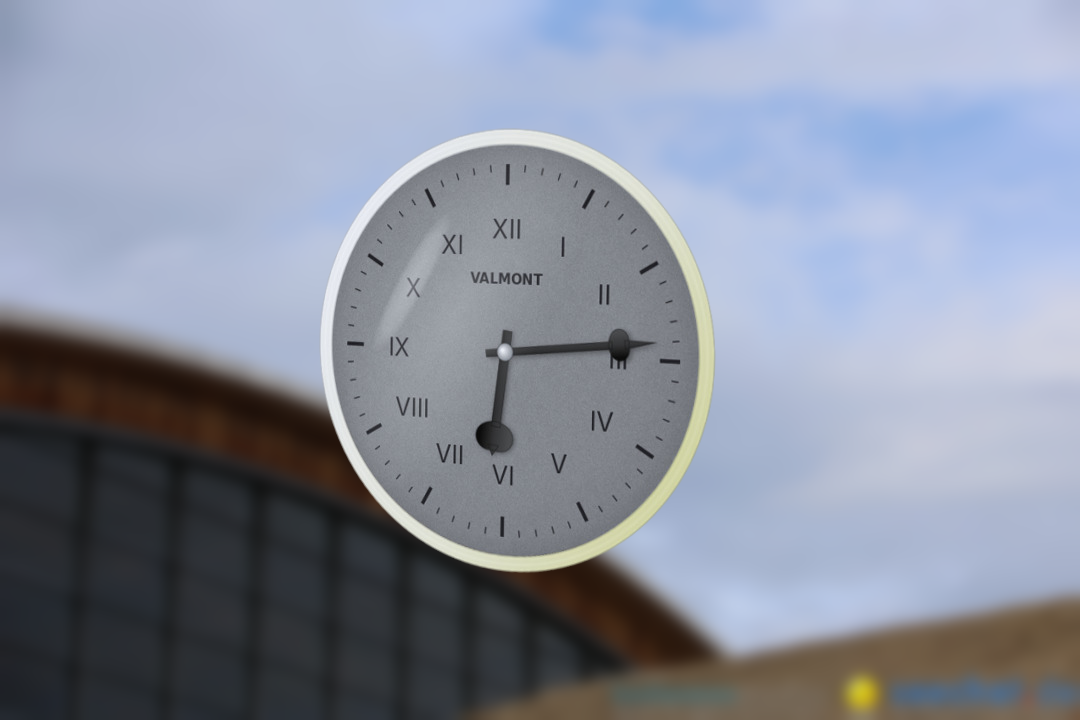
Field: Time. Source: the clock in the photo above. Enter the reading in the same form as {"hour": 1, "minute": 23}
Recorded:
{"hour": 6, "minute": 14}
